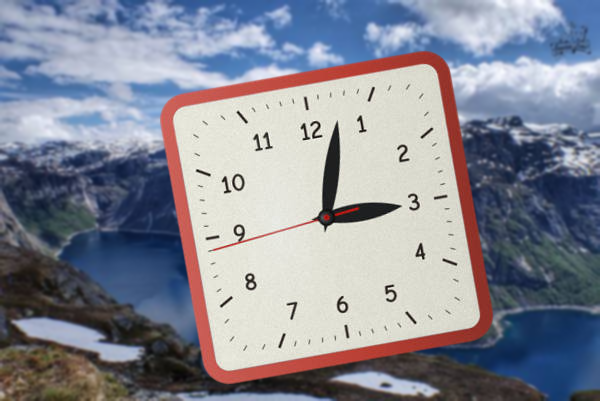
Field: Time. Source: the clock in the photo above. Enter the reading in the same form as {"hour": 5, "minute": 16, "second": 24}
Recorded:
{"hour": 3, "minute": 2, "second": 44}
